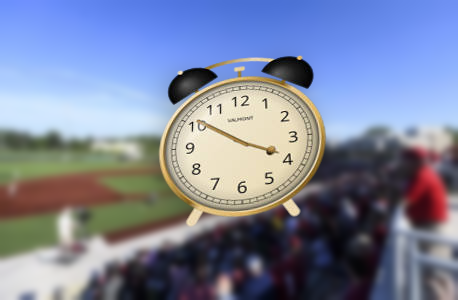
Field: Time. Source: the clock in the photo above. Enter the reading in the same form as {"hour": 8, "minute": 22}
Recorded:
{"hour": 3, "minute": 51}
